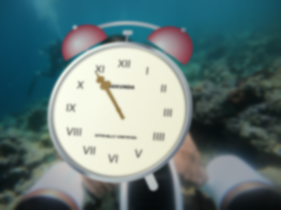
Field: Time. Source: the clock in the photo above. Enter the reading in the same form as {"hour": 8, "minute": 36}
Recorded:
{"hour": 10, "minute": 54}
